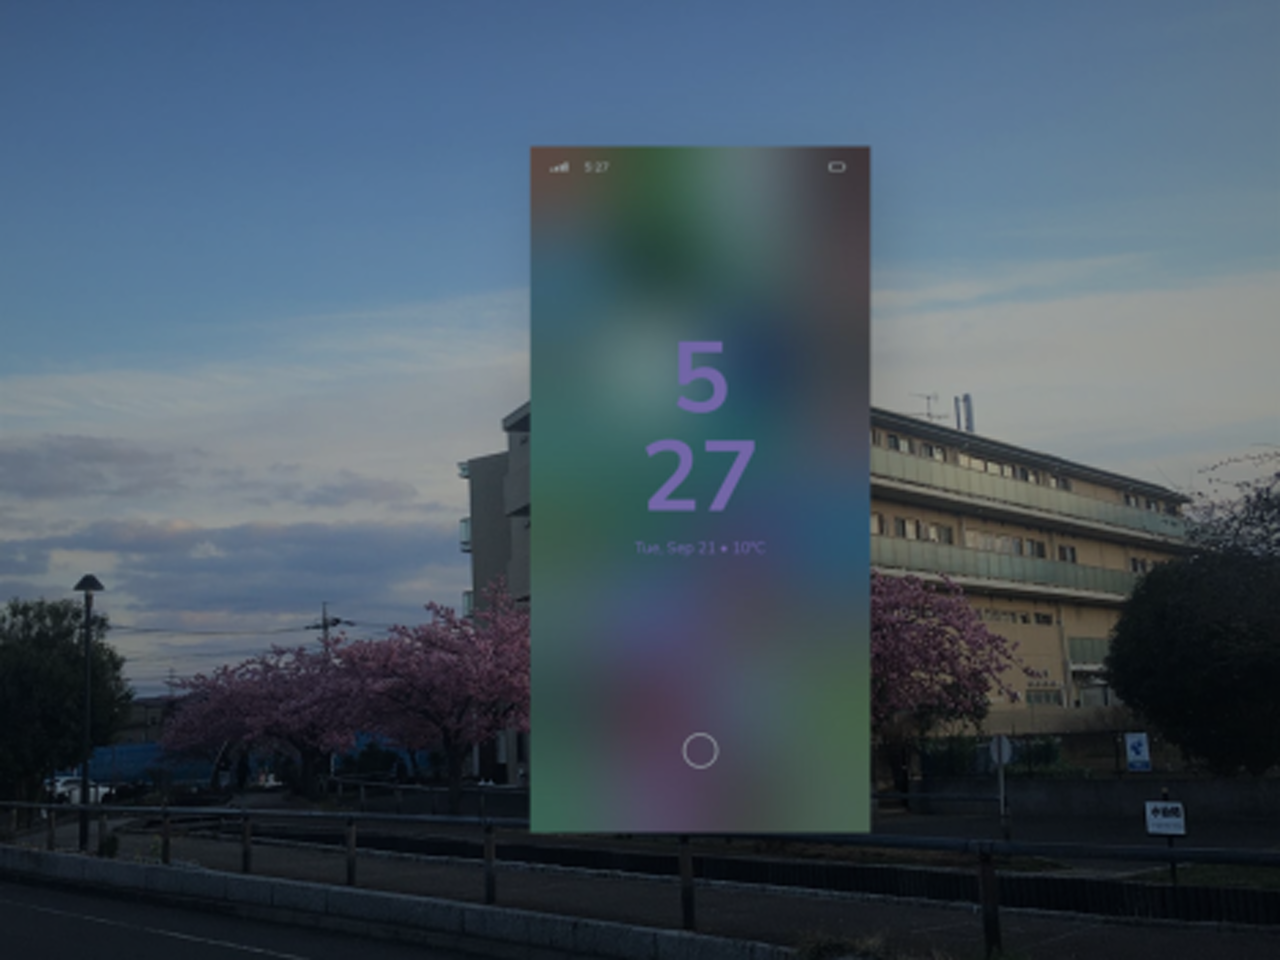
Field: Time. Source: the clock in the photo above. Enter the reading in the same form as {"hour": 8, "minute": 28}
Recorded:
{"hour": 5, "minute": 27}
